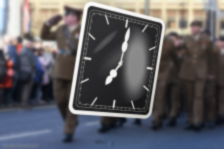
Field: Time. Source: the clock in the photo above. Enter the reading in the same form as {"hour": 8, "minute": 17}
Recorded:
{"hour": 7, "minute": 1}
